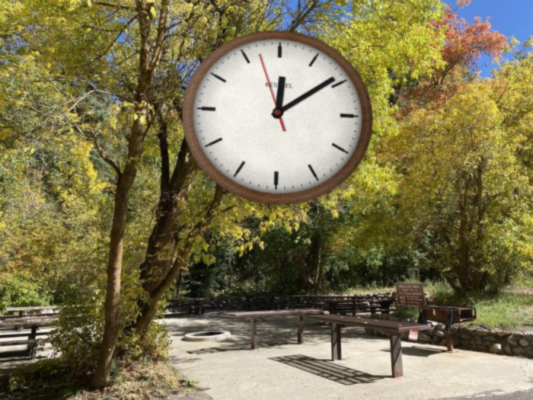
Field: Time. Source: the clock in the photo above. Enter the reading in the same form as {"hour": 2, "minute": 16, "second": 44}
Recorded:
{"hour": 12, "minute": 8, "second": 57}
